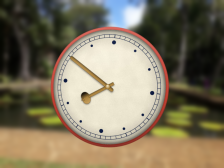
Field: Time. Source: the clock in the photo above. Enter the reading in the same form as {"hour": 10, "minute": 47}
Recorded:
{"hour": 7, "minute": 50}
